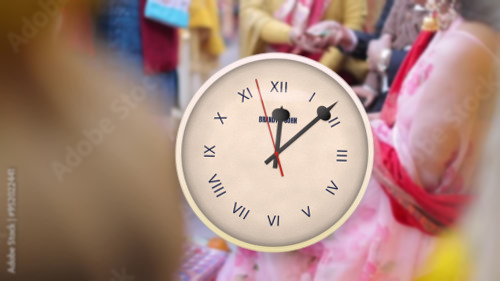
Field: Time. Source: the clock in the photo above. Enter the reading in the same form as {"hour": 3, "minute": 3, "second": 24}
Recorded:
{"hour": 12, "minute": 7, "second": 57}
